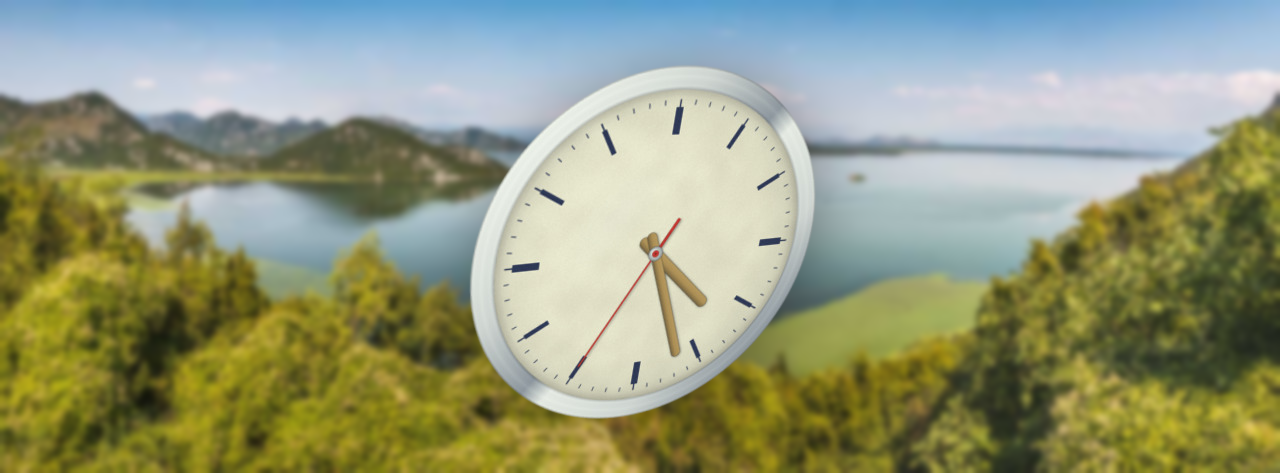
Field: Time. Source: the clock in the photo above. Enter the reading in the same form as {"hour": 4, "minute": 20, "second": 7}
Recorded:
{"hour": 4, "minute": 26, "second": 35}
